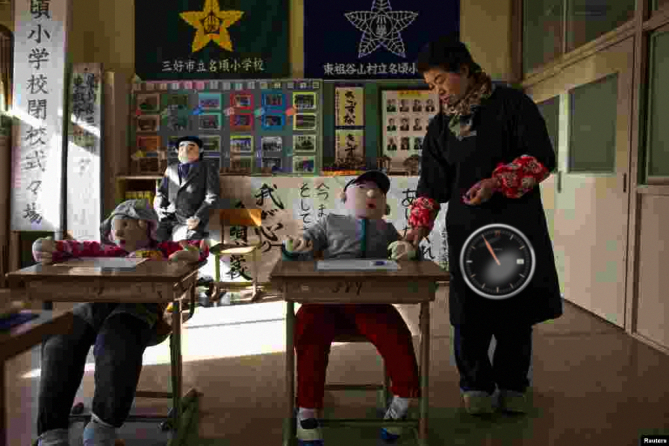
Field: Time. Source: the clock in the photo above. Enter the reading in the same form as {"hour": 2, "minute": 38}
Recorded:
{"hour": 10, "minute": 55}
